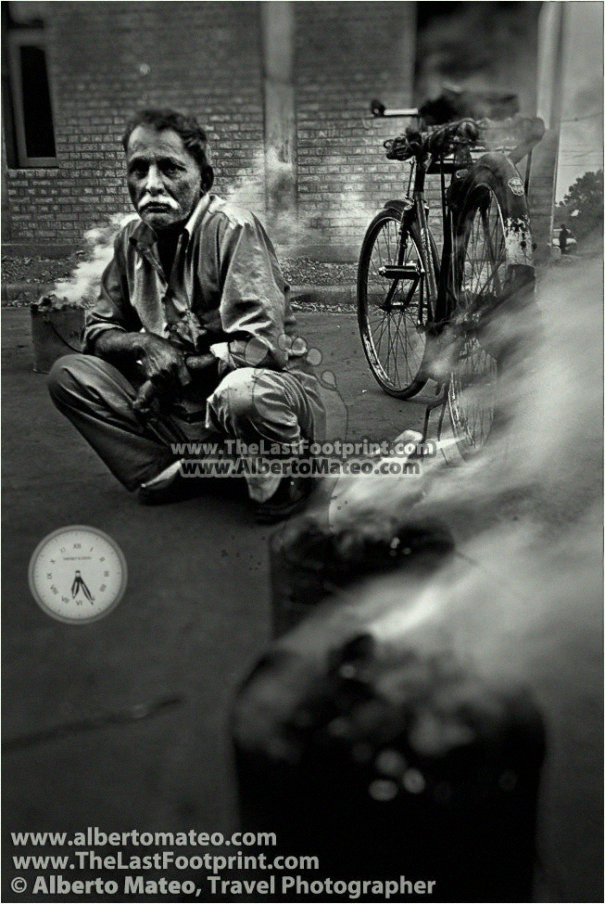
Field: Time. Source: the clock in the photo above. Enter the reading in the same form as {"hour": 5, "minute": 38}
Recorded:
{"hour": 6, "minute": 26}
